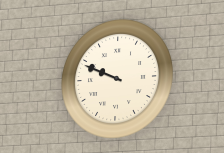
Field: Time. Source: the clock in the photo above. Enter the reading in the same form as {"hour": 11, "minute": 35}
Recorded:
{"hour": 9, "minute": 49}
